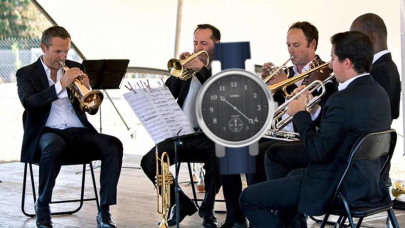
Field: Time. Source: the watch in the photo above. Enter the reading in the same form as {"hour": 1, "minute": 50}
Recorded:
{"hour": 10, "minute": 22}
